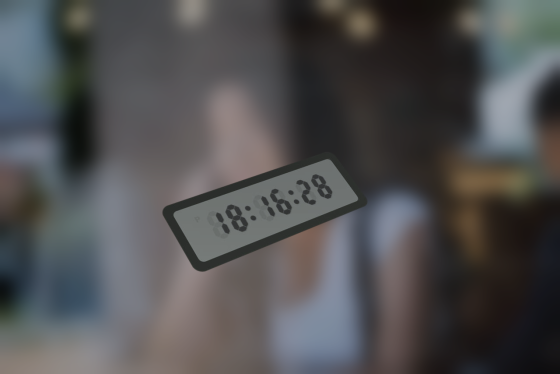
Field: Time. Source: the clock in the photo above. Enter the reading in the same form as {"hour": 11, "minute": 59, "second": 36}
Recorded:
{"hour": 18, "minute": 16, "second": 28}
